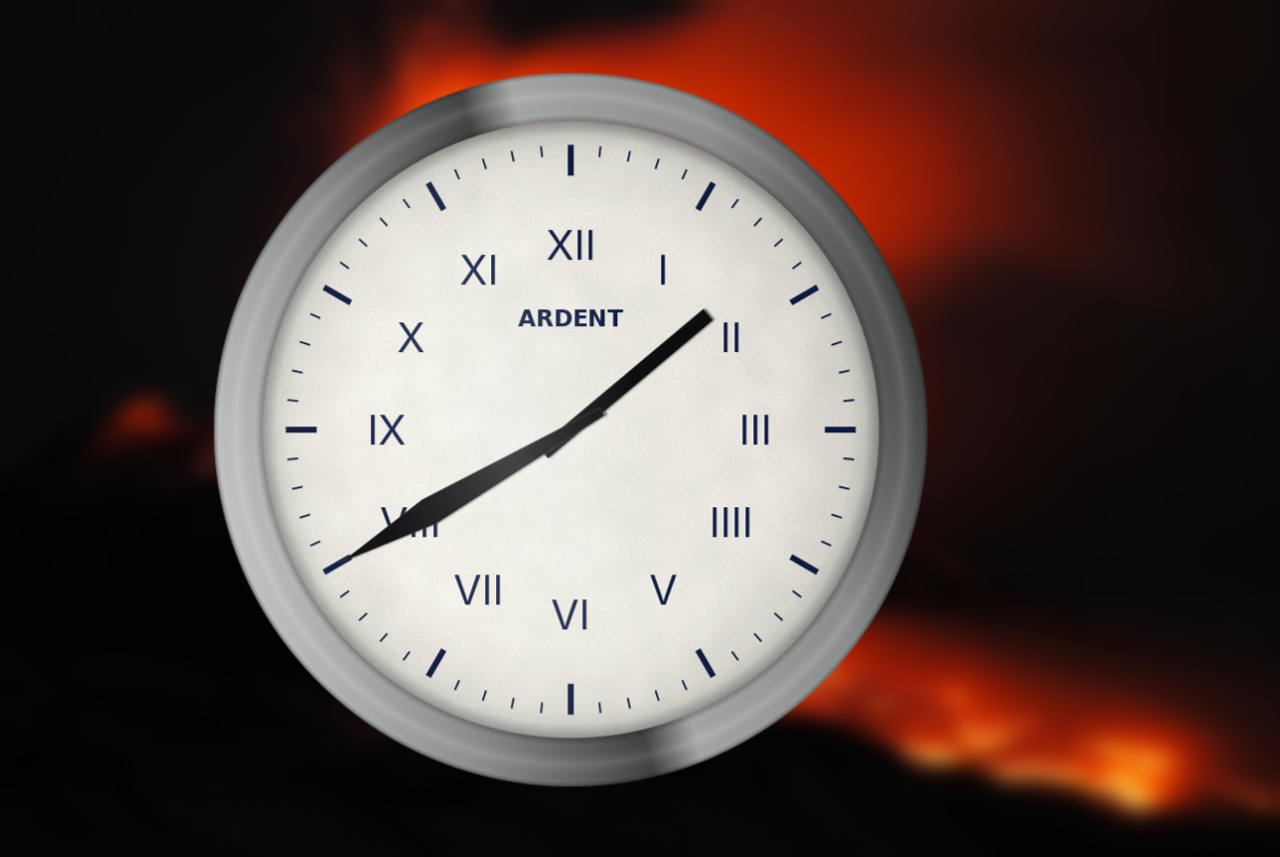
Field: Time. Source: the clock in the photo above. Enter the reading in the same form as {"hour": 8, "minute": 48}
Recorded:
{"hour": 1, "minute": 40}
